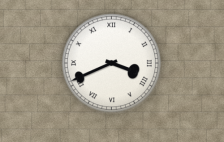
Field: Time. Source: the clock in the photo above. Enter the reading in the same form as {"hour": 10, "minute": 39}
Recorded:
{"hour": 3, "minute": 41}
